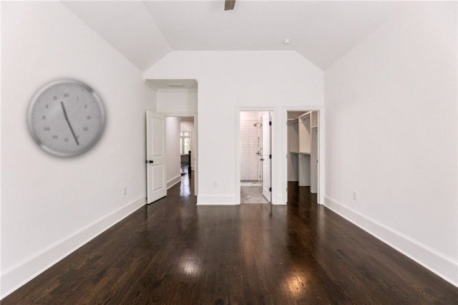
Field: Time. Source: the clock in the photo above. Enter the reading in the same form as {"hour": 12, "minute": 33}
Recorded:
{"hour": 11, "minute": 26}
